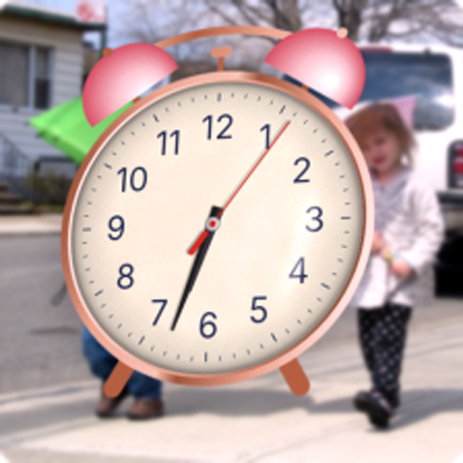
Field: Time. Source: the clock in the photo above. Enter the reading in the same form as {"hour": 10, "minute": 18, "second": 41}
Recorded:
{"hour": 6, "minute": 33, "second": 6}
